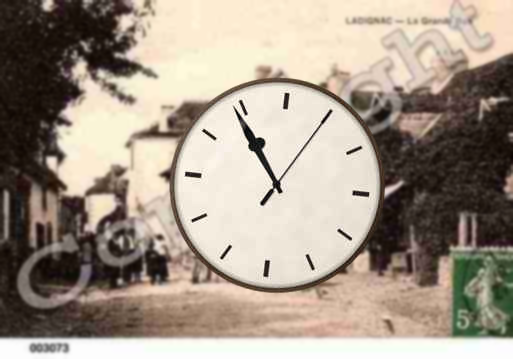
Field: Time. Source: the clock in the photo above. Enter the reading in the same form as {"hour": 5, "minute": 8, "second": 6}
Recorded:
{"hour": 10, "minute": 54, "second": 5}
